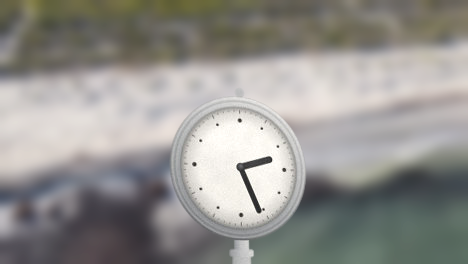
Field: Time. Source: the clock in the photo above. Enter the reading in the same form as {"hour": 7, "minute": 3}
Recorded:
{"hour": 2, "minute": 26}
